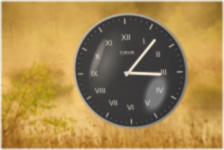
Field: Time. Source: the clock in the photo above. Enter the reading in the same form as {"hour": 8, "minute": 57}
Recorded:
{"hour": 3, "minute": 7}
